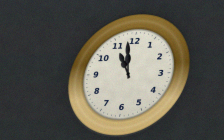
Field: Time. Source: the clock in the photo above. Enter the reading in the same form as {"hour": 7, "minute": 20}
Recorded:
{"hour": 10, "minute": 58}
